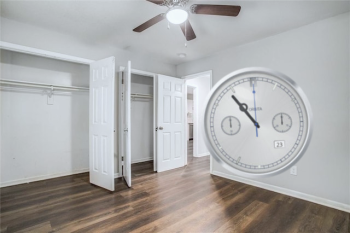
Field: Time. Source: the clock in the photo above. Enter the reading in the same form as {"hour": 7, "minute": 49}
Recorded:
{"hour": 10, "minute": 54}
